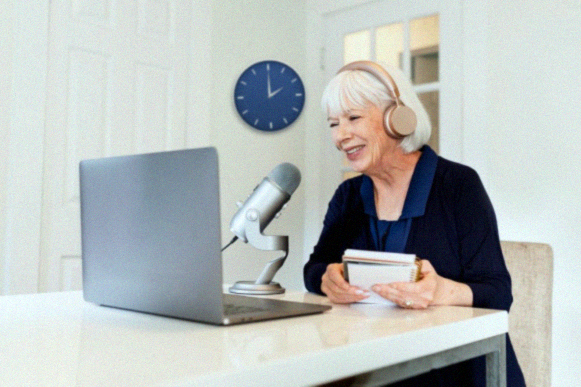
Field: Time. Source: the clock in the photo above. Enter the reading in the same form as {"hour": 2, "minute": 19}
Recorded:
{"hour": 2, "minute": 0}
